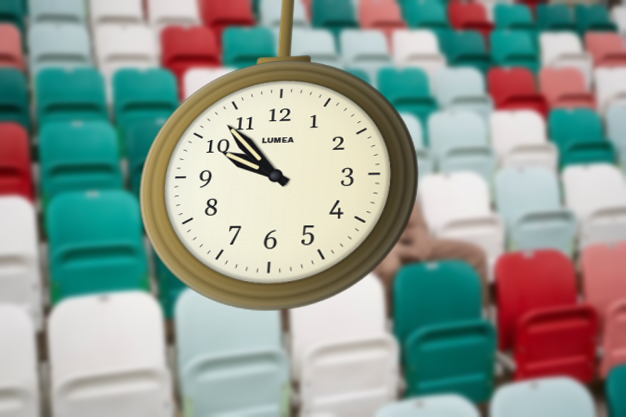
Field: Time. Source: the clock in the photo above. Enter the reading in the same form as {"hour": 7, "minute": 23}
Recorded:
{"hour": 9, "minute": 53}
